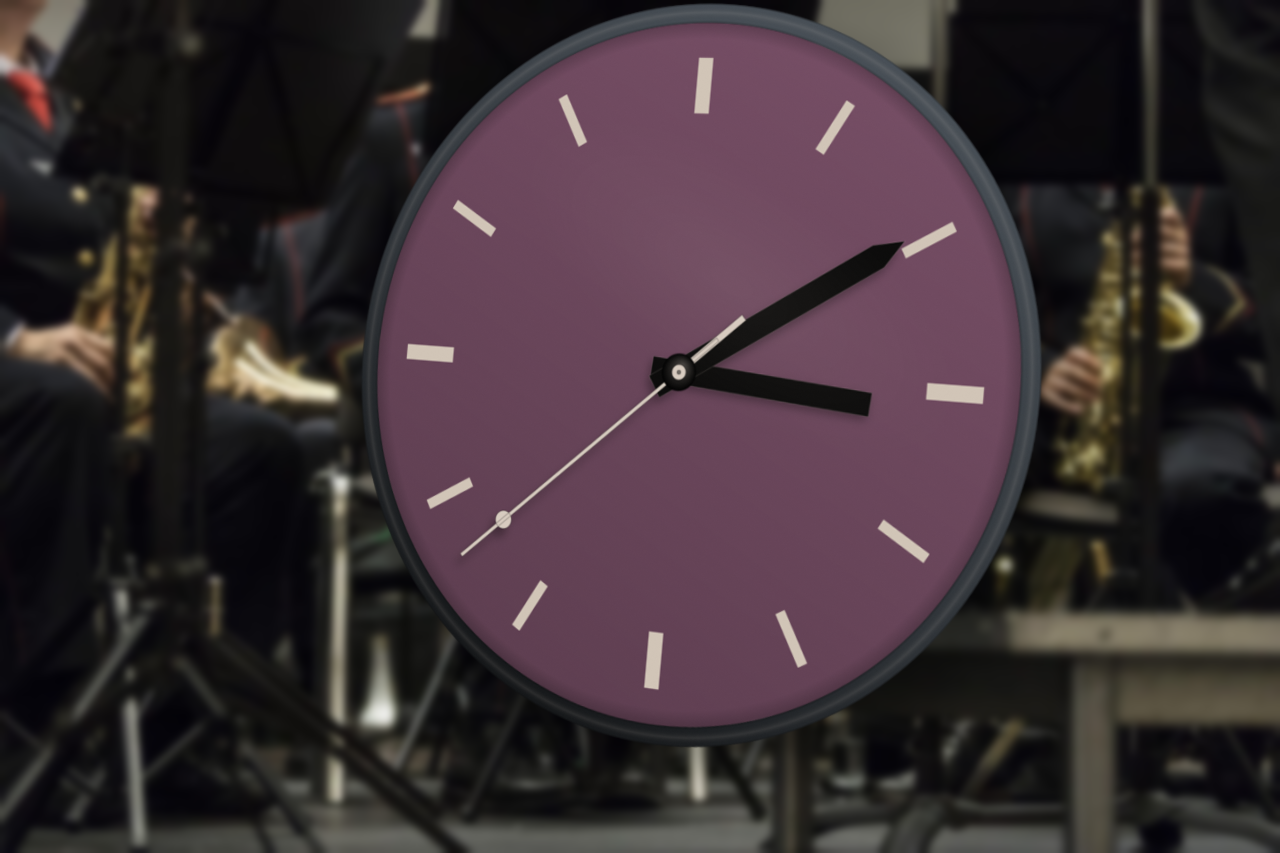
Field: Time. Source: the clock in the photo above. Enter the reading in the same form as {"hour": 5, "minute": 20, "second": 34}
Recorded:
{"hour": 3, "minute": 9, "second": 38}
